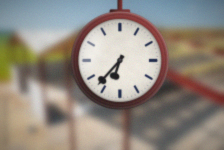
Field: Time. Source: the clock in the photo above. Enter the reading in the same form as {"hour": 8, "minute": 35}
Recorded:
{"hour": 6, "minute": 37}
